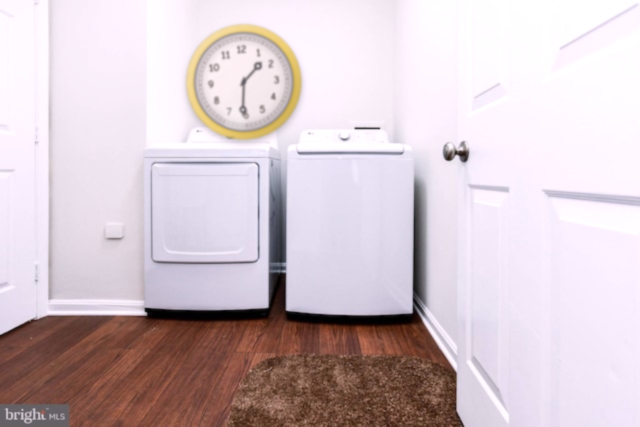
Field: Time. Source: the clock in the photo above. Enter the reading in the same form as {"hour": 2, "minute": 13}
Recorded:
{"hour": 1, "minute": 31}
